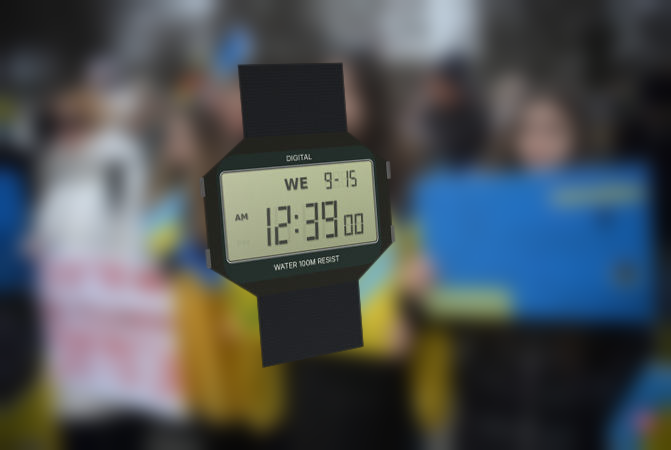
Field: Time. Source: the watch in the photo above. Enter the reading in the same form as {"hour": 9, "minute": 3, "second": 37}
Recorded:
{"hour": 12, "minute": 39, "second": 0}
